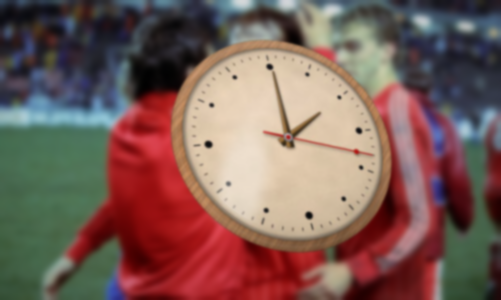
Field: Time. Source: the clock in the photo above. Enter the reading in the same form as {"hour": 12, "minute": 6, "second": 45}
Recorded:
{"hour": 2, "minute": 0, "second": 18}
